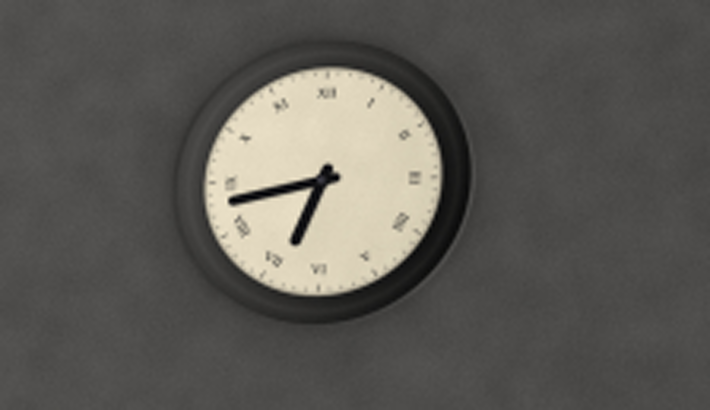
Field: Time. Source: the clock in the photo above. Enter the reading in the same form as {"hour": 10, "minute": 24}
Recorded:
{"hour": 6, "minute": 43}
